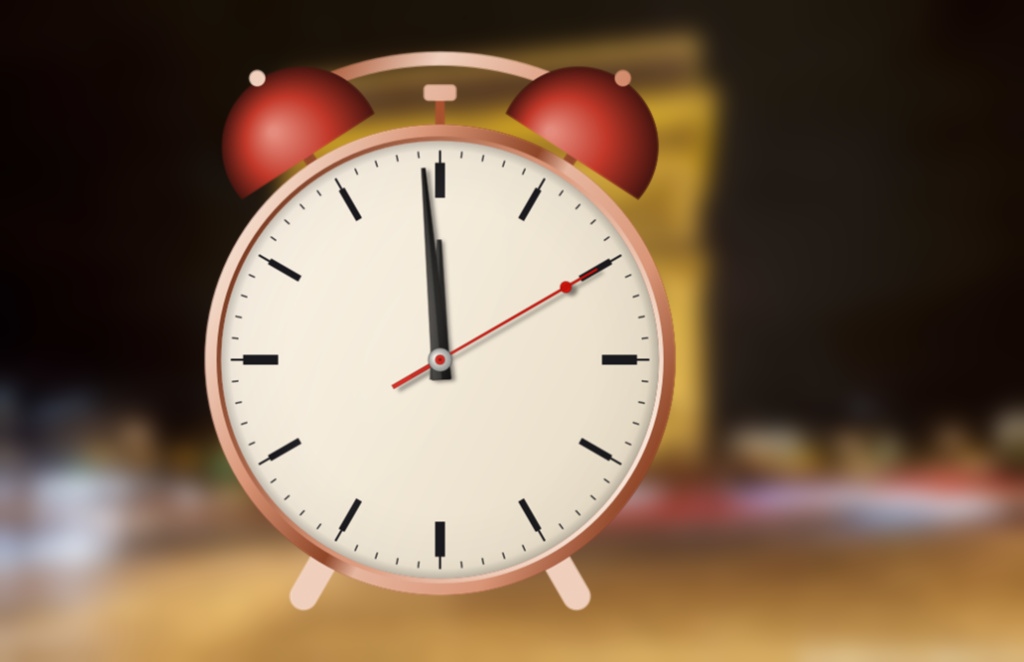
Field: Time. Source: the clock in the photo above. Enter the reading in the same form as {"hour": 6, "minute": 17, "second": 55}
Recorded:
{"hour": 11, "minute": 59, "second": 10}
